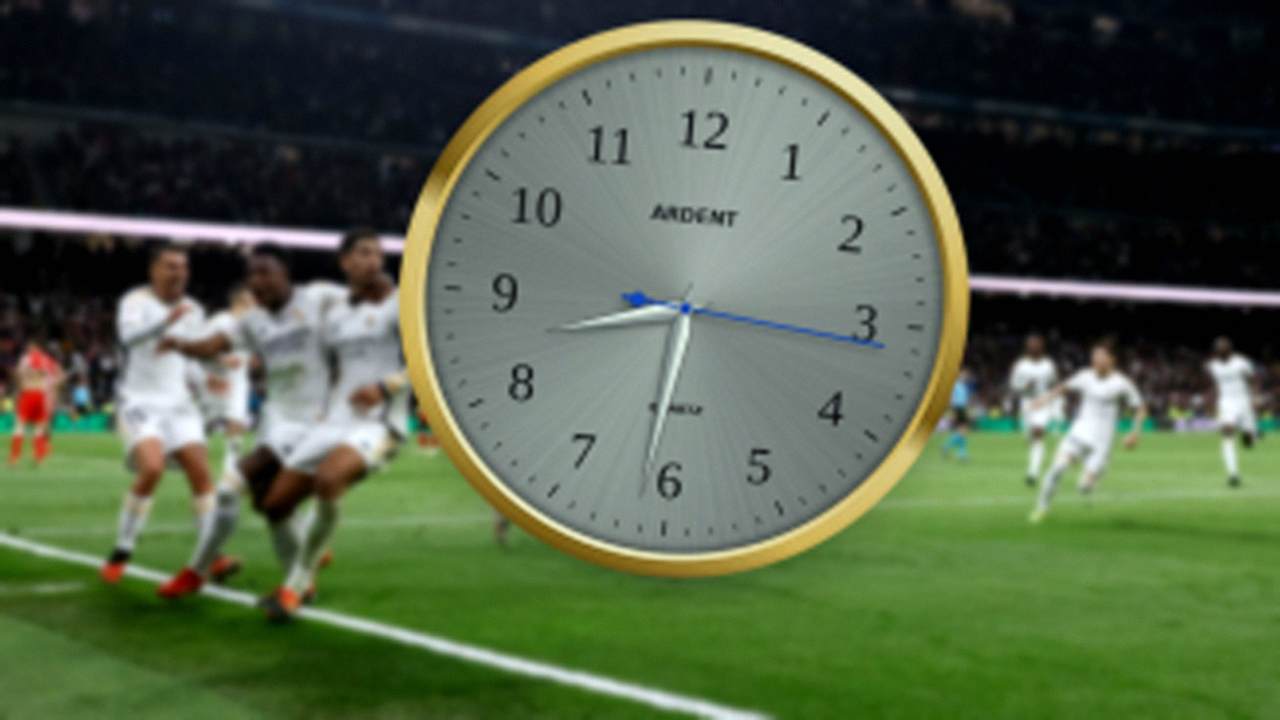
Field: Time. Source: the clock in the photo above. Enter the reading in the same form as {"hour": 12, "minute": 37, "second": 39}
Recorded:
{"hour": 8, "minute": 31, "second": 16}
